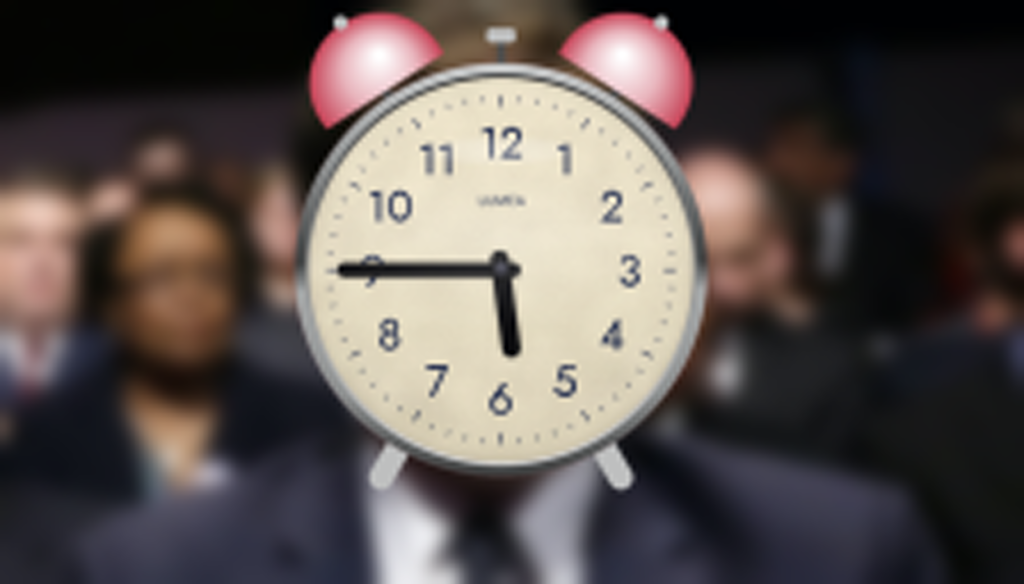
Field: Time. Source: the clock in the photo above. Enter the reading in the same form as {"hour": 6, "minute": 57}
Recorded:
{"hour": 5, "minute": 45}
